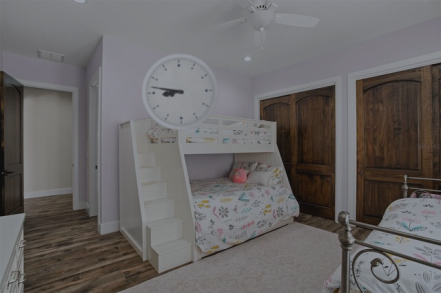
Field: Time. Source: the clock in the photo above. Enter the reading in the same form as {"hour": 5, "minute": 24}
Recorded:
{"hour": 8, "minute": 47}
